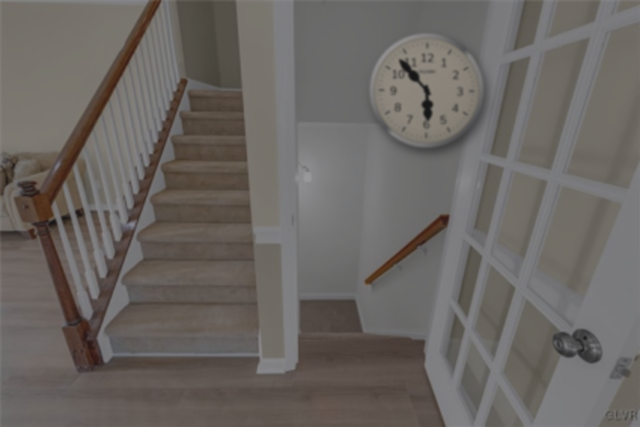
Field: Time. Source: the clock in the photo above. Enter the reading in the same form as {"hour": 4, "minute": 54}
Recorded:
{"hour": 5, "minute": 53}
